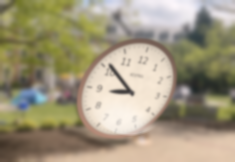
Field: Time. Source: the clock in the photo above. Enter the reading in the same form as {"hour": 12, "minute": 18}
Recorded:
{"hour": 8, "minute": 51}
